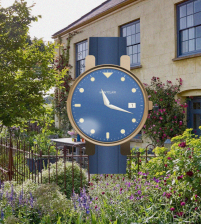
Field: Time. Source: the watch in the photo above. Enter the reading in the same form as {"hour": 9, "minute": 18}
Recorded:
{"hour": 11, "minute": 18}
